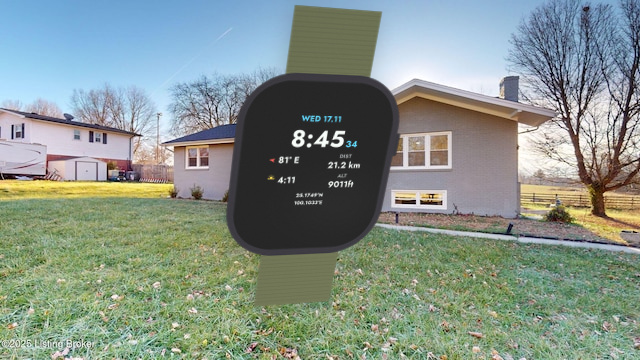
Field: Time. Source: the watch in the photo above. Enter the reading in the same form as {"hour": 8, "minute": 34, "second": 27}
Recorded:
{"hour": 8, "minute": 45, "second": 34}
